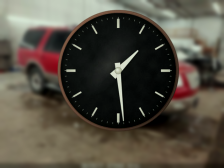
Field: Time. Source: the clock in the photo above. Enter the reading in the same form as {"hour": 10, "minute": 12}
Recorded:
{"hour": 1, "minute": 29}
